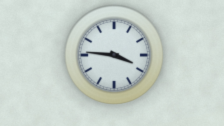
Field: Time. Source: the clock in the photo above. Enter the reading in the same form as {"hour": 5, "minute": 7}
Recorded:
{"hour": 3, "minute": 46}
